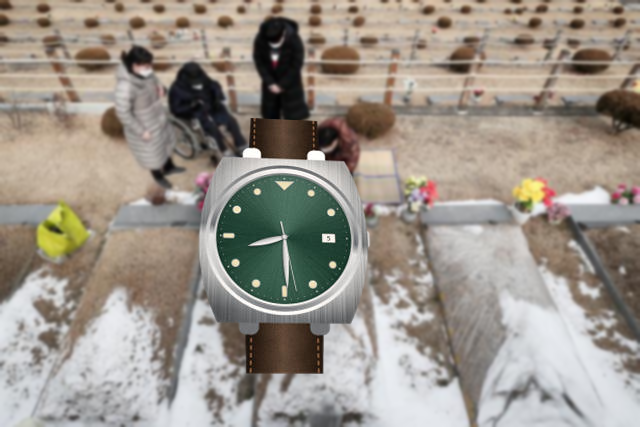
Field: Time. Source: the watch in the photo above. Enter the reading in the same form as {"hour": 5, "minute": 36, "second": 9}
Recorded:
{"hour": 8, "minute": 29, "second": 28}
